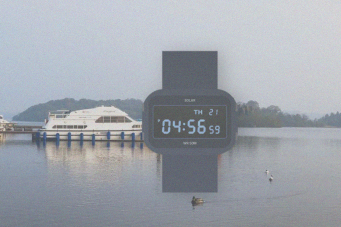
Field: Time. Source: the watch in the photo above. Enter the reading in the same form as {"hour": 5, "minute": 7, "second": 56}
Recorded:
{"hour": 4, "minute": 56, "second": 59}
